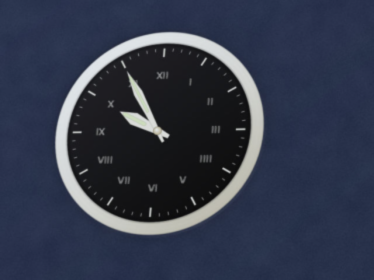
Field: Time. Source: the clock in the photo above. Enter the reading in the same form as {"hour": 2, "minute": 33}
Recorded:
{"hour": 9, "minute": 55}
